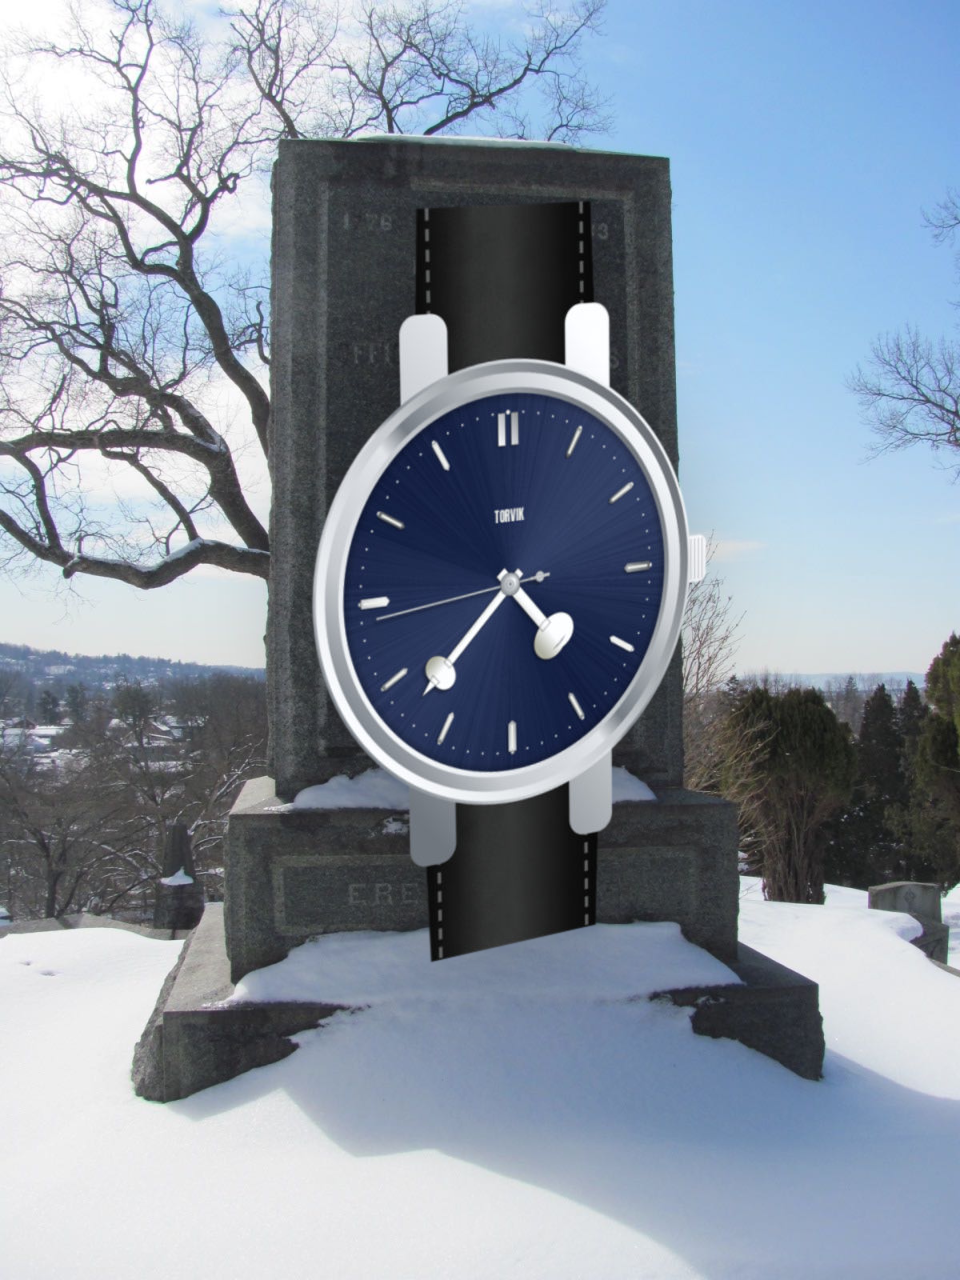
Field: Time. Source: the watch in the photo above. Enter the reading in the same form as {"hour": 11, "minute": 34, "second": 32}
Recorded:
{"hour": 4, "minute": 37, "second": 44}
